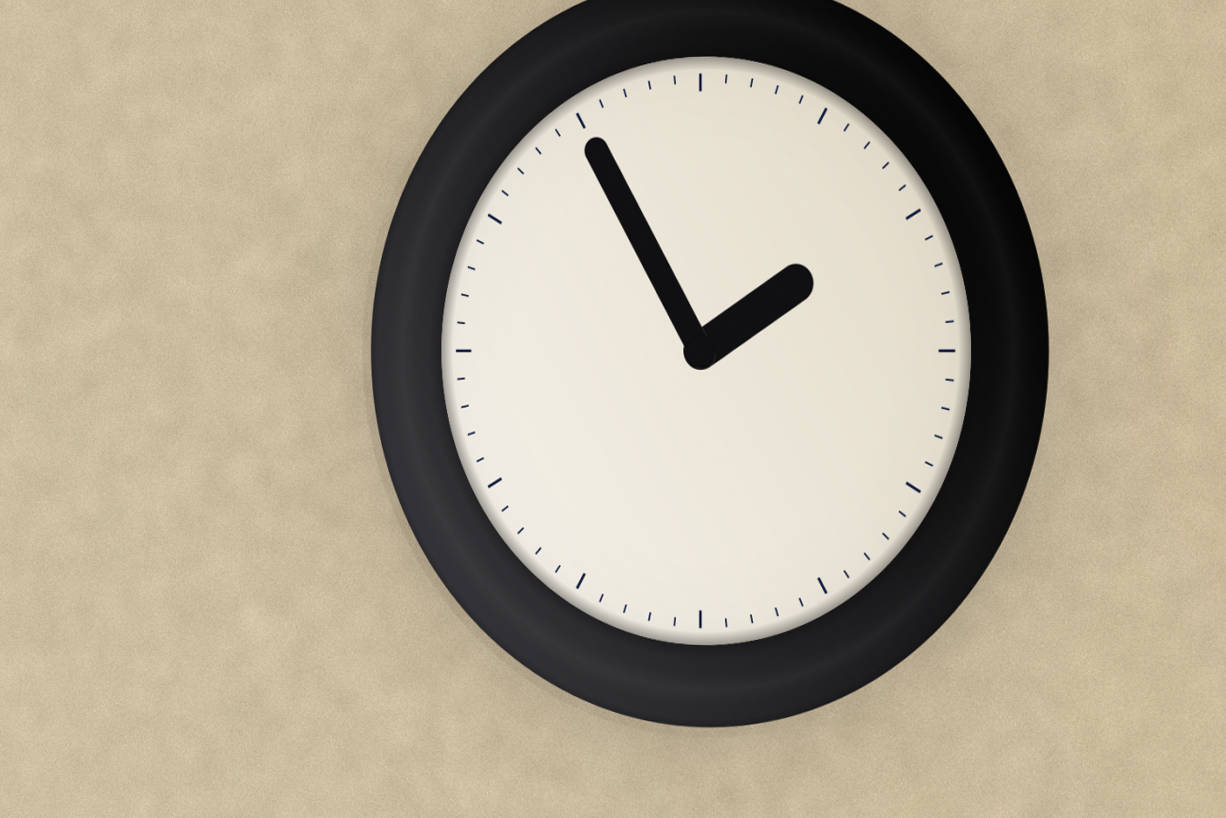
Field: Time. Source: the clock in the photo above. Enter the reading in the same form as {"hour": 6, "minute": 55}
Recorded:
{"hour": 1, "minute": 55}
